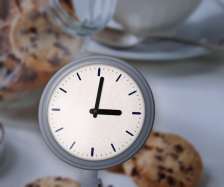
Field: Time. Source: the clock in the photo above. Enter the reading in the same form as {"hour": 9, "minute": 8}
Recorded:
{"hour": 3, "minute": 1}
